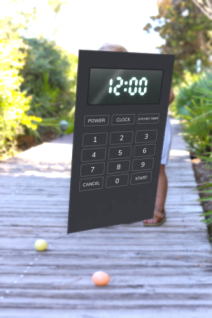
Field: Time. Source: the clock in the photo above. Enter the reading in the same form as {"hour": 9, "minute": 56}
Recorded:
{"hour": 12, "minute": 0}
